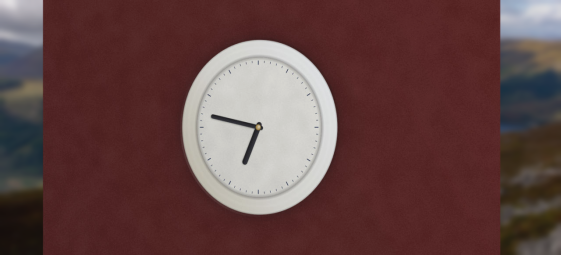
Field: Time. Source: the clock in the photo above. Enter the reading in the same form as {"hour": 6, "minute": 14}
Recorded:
{"hour": 6, "minute": 47}
